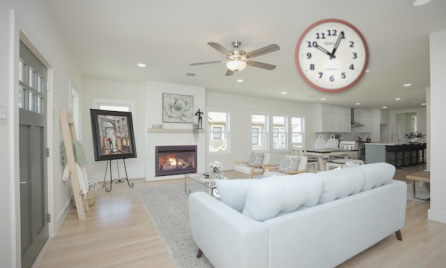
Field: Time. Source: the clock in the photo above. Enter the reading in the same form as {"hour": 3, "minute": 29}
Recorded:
{"hour": 10, "minute": 4}
